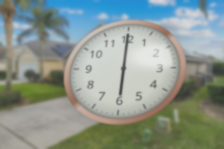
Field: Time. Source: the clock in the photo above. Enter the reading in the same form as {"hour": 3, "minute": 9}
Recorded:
{"hour": 6, "minute": 0}
